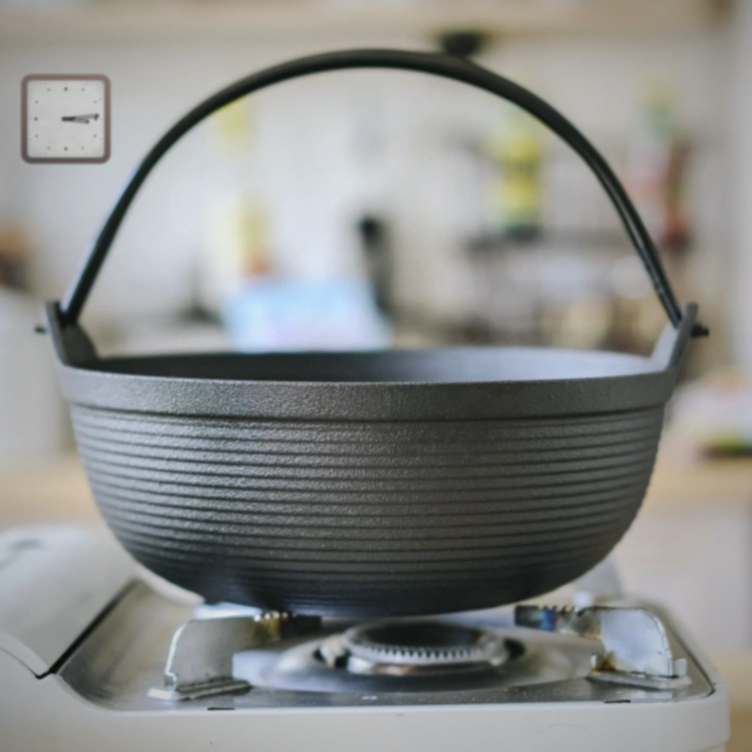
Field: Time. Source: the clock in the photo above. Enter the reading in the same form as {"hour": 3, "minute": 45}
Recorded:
{"hour": 3, "minute": 14}
